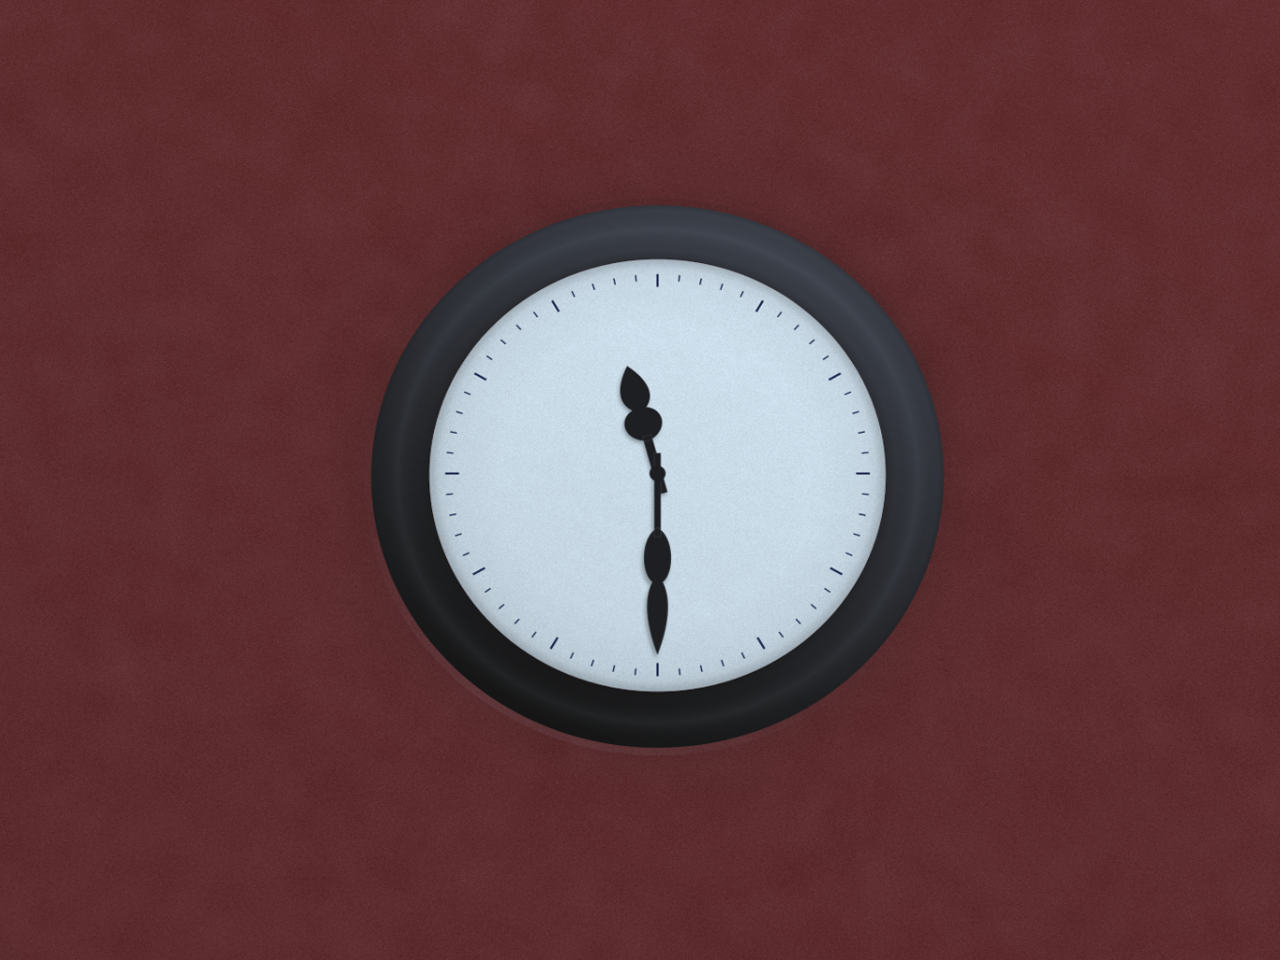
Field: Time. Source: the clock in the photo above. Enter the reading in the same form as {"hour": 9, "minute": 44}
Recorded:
{"hour": 11, "minute": 30}
